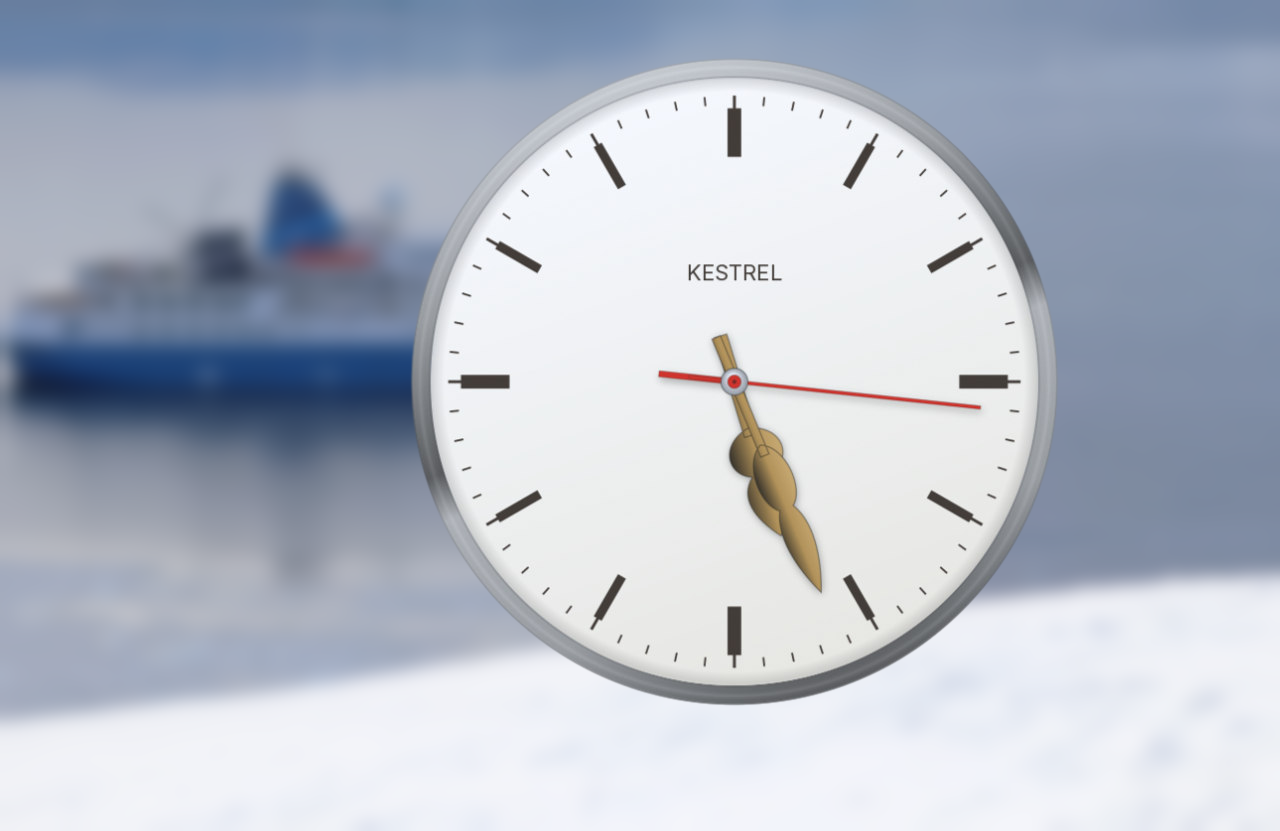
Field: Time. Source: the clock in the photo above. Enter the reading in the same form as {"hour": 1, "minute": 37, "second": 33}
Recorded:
{"hour": 5, "minute": 26, "second": 16}
